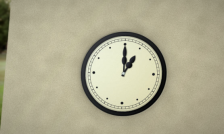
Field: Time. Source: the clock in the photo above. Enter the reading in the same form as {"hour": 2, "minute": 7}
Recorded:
{"hour": 1, "minute": 0}
